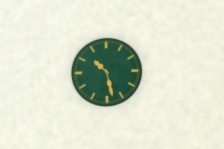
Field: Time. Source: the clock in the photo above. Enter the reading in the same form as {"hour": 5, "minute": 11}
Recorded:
{"hour": 10, "minute": 28}
